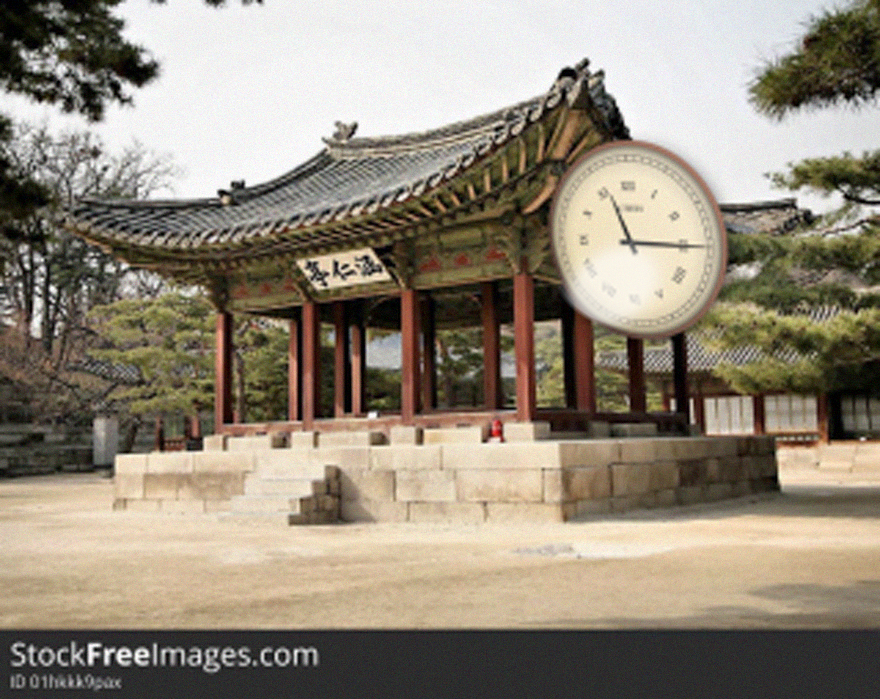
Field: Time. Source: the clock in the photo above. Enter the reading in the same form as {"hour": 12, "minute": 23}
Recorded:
{"hour": 11, "minute": 15}
